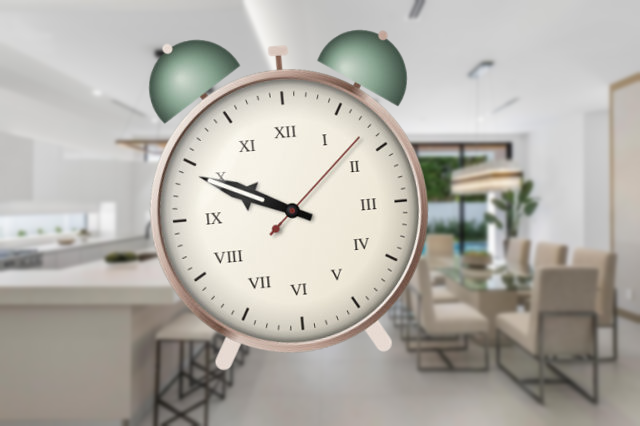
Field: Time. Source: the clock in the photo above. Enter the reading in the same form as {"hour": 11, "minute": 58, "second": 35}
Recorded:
{"hour": 9, "minute": 49, "second": 8}
